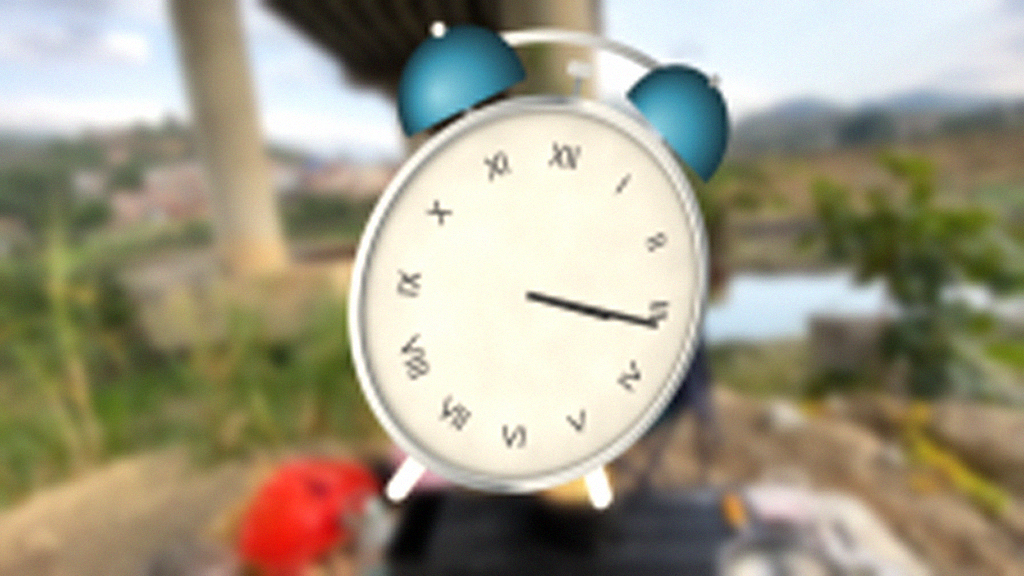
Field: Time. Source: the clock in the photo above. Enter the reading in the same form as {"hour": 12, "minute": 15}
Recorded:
{"hour": 3, "minute": 16}
